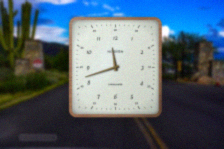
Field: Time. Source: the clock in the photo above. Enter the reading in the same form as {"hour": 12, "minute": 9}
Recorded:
{"hour": 11, "minute": 42}
